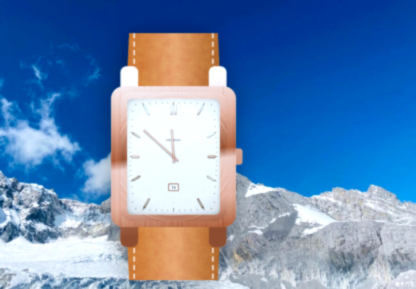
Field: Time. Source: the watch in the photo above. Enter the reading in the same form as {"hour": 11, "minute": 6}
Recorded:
{"hour": 11, "minute": 52}
